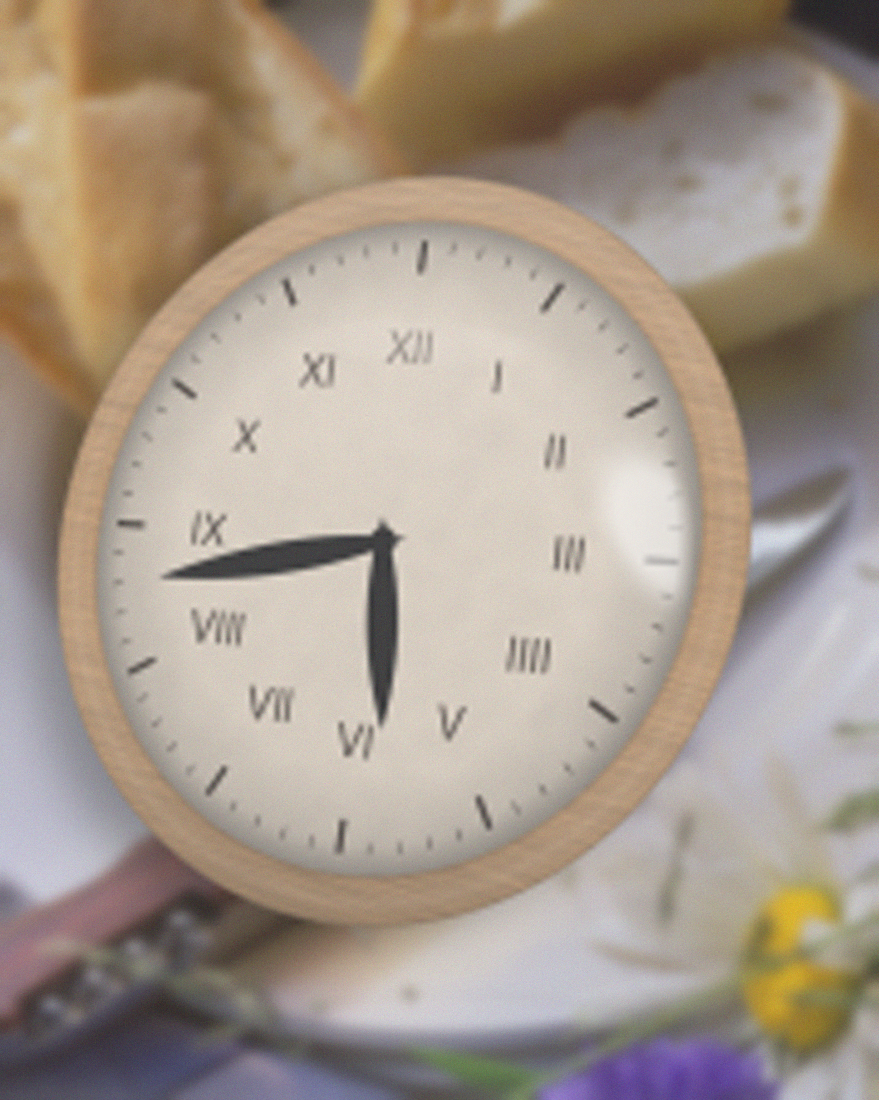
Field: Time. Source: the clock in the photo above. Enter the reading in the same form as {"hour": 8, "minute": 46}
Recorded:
{"hour": 5, "minute": 43}
